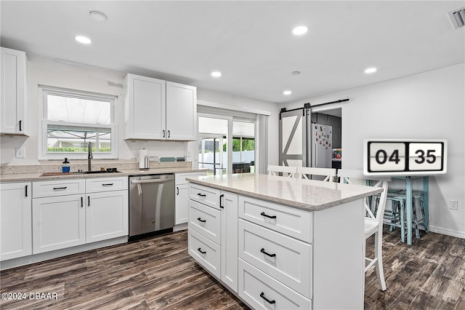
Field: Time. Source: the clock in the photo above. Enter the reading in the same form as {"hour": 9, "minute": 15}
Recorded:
{"hour": 4, "minute": 35}
